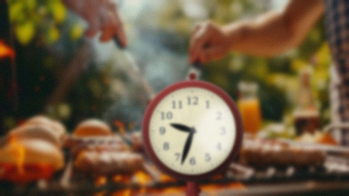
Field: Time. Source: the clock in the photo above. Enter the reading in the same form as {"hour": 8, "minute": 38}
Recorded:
{"hour": 9, "minute": 33}
